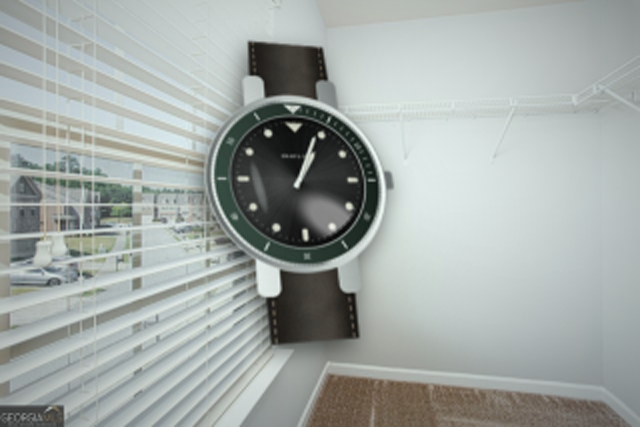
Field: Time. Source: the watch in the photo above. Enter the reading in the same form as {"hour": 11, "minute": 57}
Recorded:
{"hour": 1, "minute": 4}
